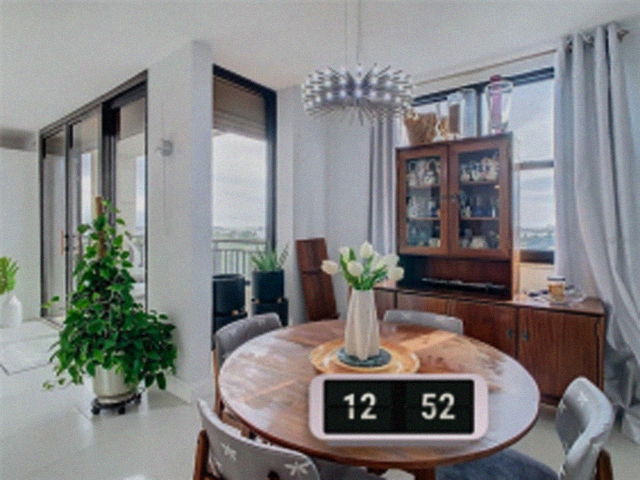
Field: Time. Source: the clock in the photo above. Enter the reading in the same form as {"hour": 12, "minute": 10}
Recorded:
{"hour": 12, "minute": 52}
